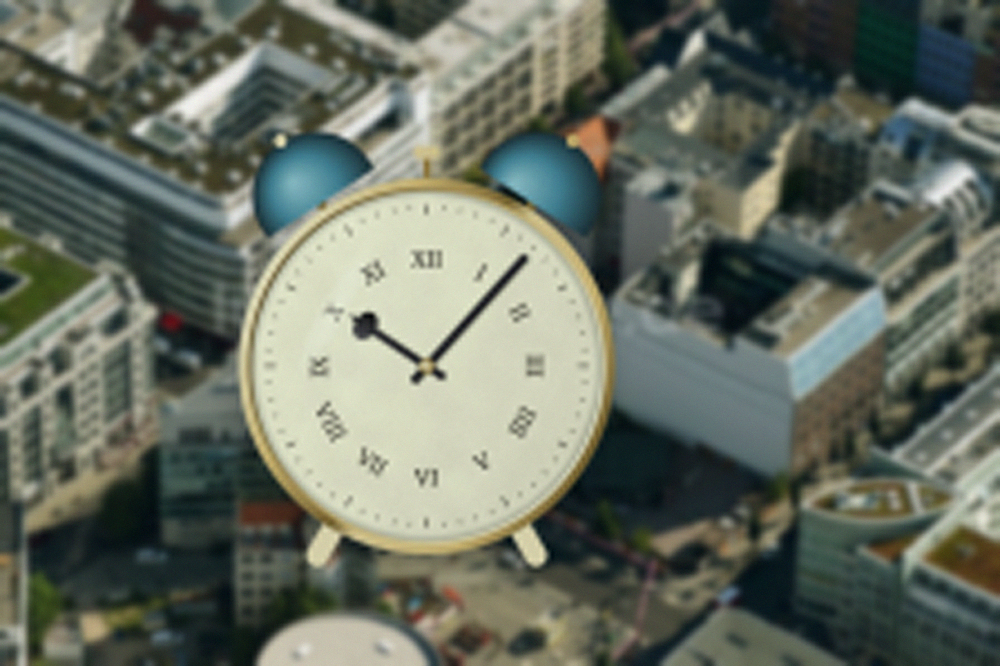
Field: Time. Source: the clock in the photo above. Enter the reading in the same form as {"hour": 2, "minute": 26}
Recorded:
{"hour": 10, "minute": 7}
